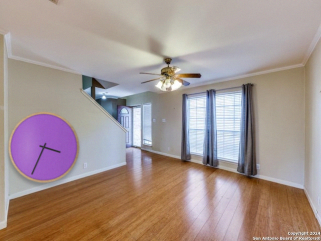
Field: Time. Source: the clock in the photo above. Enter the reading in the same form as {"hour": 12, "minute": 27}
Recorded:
{"hour": 3, "minute": 34}
